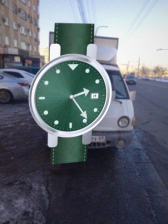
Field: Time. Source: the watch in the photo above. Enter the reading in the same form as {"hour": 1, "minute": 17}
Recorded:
{"hour": 2, "minute": 24}
